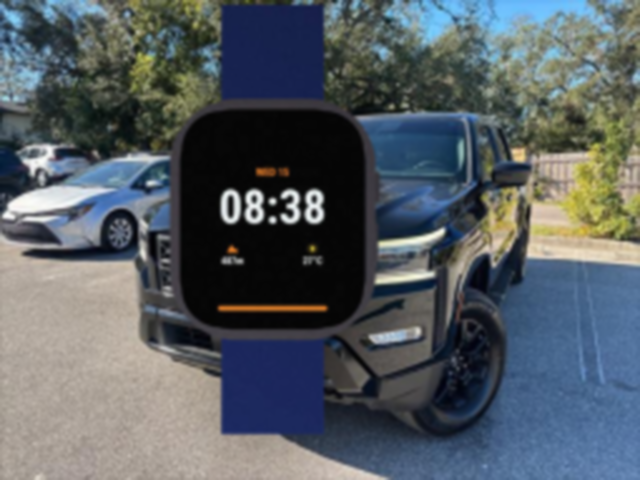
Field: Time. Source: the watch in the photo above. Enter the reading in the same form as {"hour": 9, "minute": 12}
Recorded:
{"hour": 8, "minute": 38}
